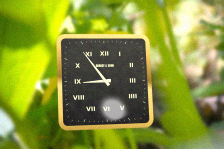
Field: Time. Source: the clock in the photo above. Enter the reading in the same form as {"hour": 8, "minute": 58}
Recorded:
{"hour": 8, "minute": 54}
